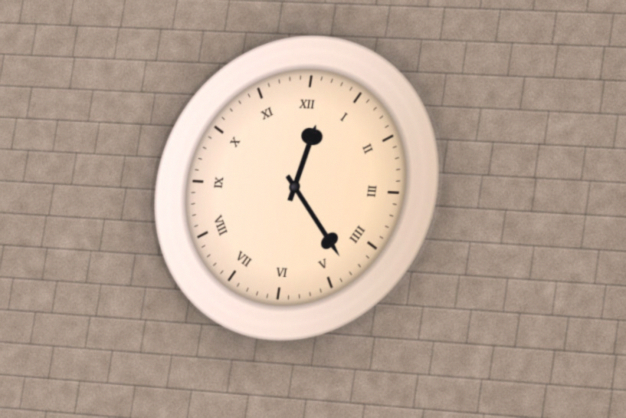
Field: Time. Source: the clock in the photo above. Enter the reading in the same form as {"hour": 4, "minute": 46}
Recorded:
{"hour": 12, "minute": 23}
